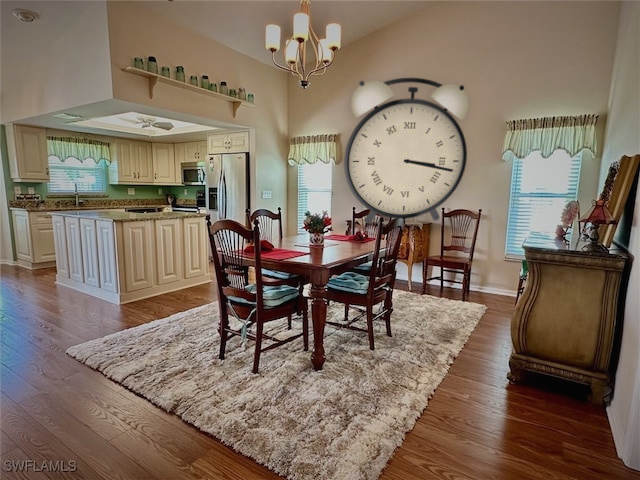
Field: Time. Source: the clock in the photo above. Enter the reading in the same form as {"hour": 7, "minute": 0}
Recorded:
{"hour": 3, "minute": 17}
